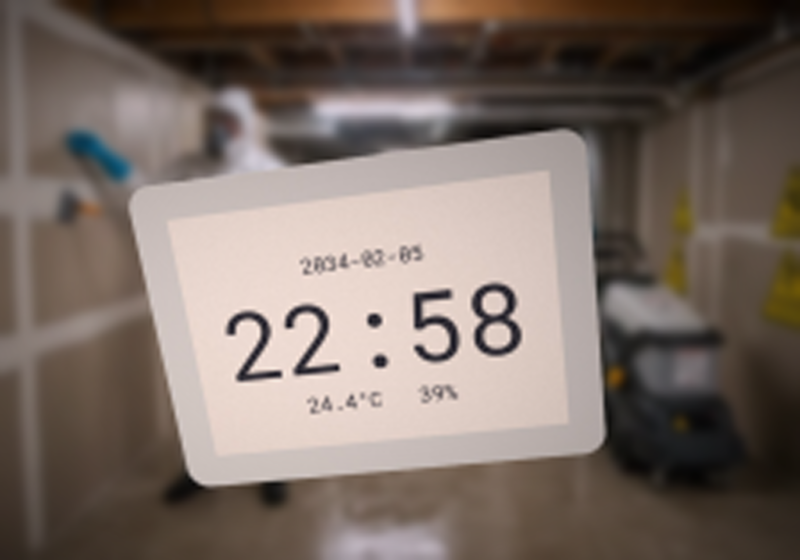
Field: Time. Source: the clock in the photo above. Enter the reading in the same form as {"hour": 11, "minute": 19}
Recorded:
{"hour": 22, "minute": 58}
